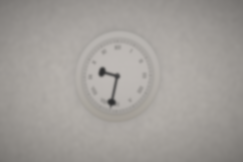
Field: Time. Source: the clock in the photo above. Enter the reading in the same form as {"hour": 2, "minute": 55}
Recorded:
{"hour": 9, "minute": 32}
